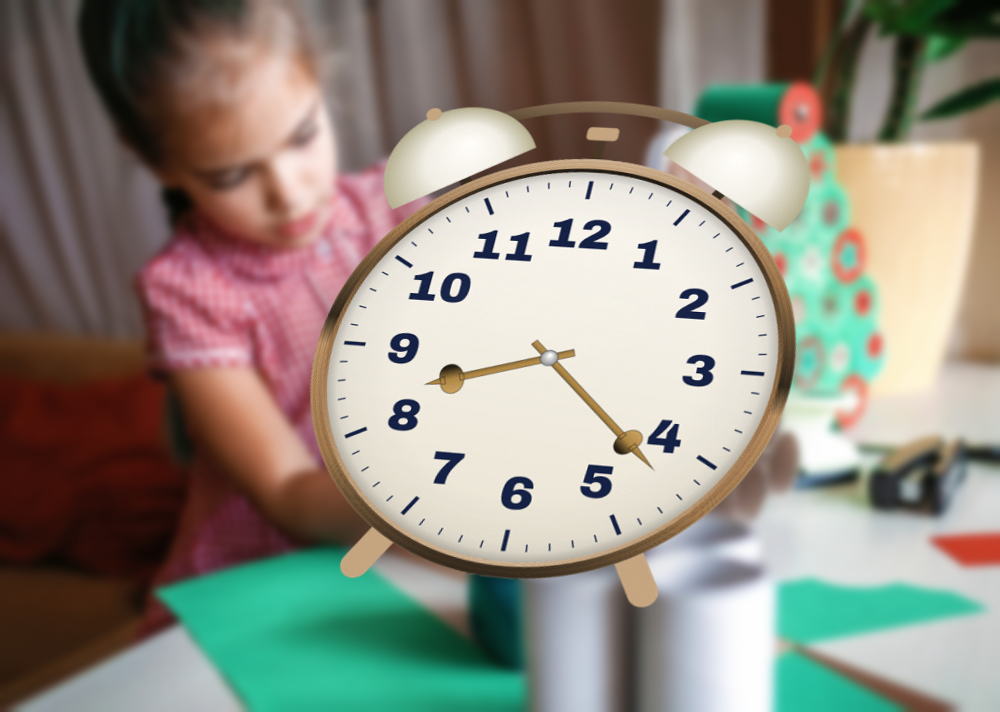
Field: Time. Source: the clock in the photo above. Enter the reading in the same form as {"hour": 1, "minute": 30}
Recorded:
{"hour": 8, "minute": 22}
